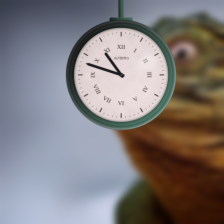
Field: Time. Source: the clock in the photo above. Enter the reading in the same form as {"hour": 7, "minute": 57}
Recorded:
{"hour": 10, "minute": 48}
